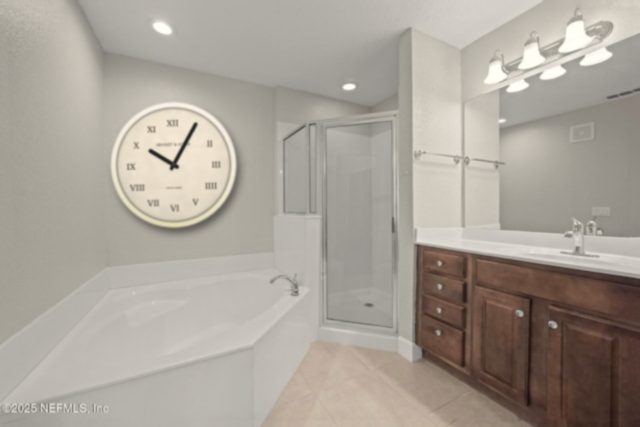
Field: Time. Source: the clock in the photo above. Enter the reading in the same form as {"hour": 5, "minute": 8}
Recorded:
{"hour": 10, "minute": 5}
